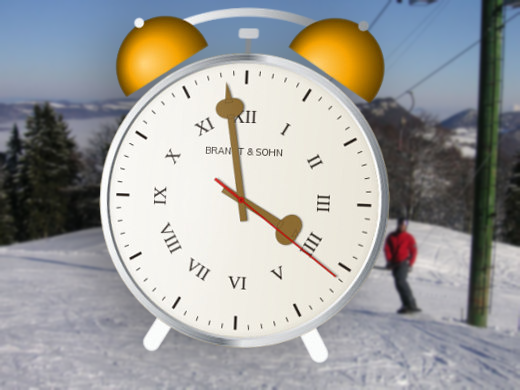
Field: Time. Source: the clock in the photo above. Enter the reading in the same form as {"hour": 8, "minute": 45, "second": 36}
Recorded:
{"hour": 3, "minute": 58, "second": 21}
